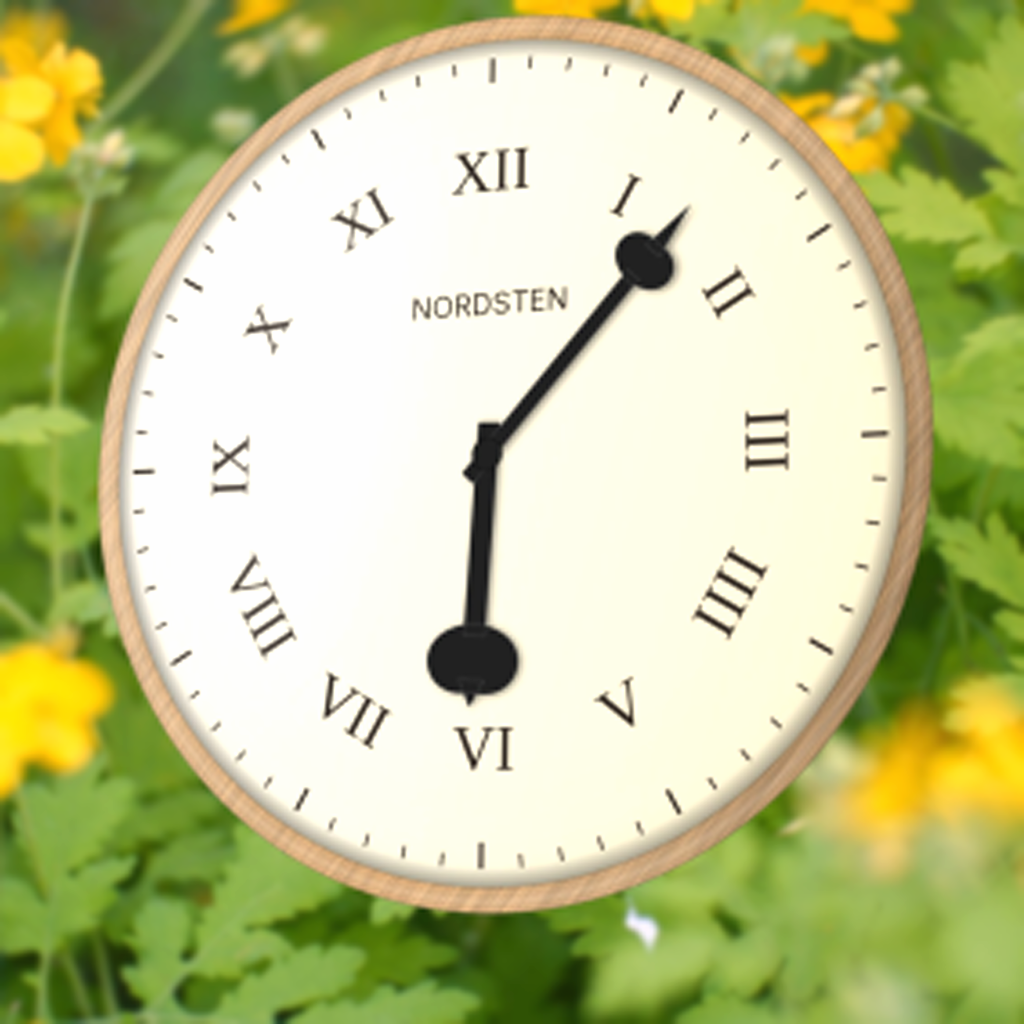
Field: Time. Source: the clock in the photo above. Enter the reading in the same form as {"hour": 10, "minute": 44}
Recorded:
{"hour": 6, "minute": 7}
